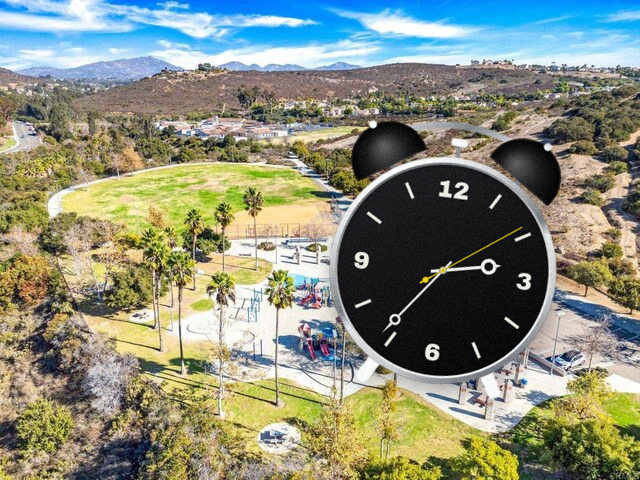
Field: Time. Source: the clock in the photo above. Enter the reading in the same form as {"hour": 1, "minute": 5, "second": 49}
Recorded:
{"hour": 2, "minute": 36, "second": 9}
